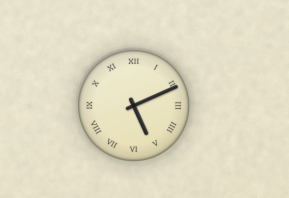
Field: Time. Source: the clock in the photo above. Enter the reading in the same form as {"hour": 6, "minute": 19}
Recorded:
{"hour": 5, "minute": 11}
